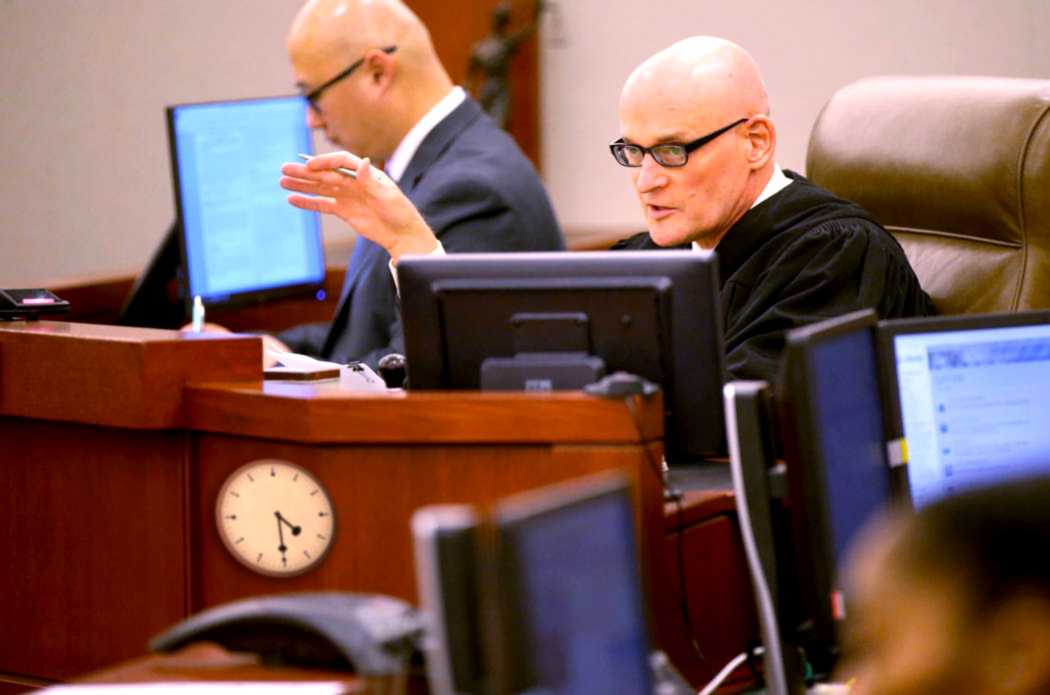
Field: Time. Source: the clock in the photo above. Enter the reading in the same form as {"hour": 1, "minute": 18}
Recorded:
{"hour": 4, "minute": 30}
